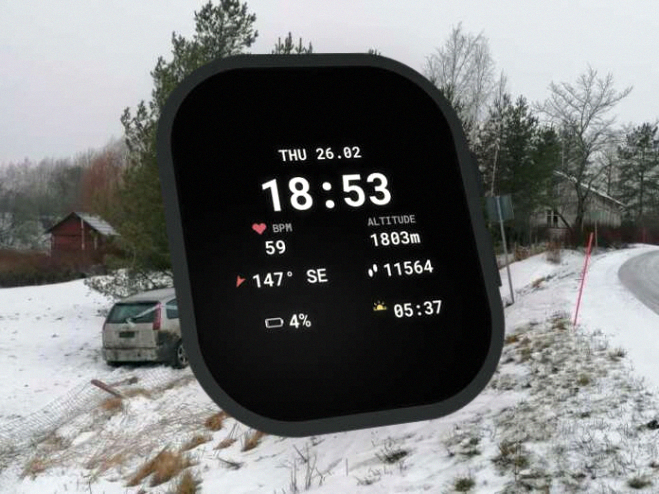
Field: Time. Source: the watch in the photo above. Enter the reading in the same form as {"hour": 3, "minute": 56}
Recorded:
{"hour": 18, "minute": 53}
